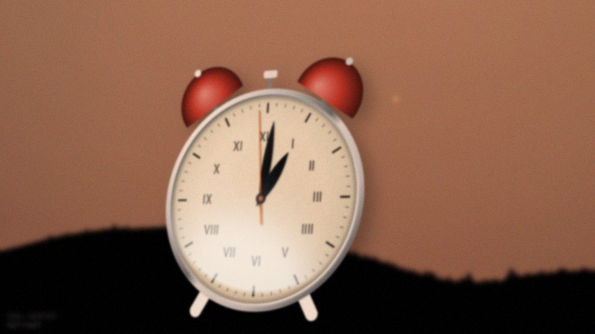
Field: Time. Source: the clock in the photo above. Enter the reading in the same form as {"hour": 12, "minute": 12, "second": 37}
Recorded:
{"hour": 1, "minute": 0, "second": 59}
